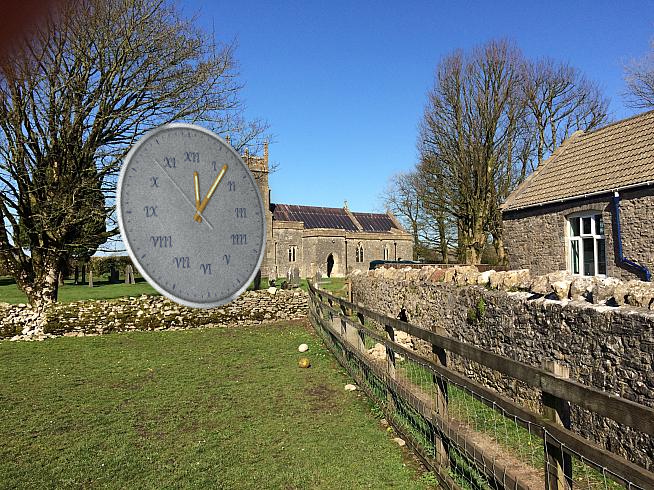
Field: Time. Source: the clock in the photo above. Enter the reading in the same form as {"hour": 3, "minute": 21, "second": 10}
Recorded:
{"hour": 12, "minute": 6, "second": 53}
